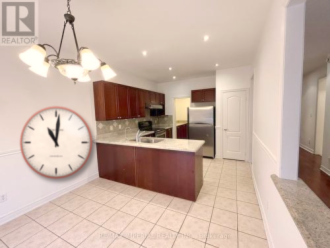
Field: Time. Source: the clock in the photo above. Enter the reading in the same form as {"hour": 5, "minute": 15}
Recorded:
{"hour": 11, "minute": 1}
